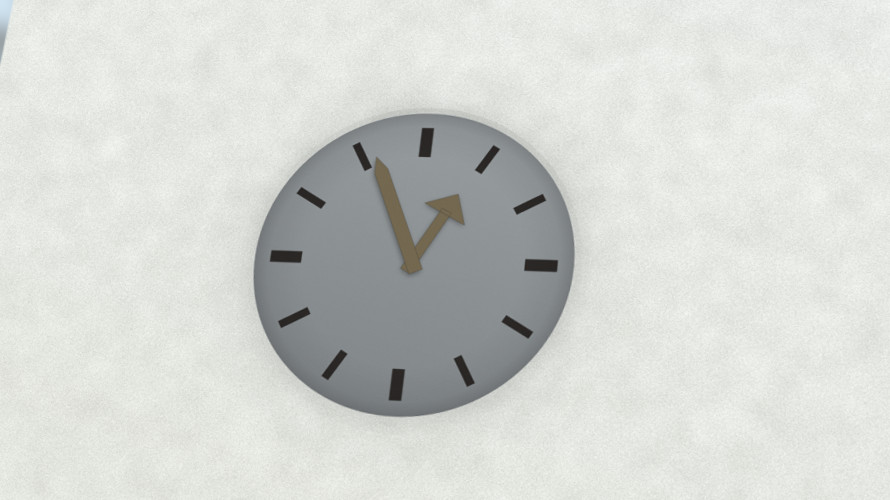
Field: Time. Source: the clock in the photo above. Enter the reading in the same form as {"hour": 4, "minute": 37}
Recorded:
{"hour": 12, "minute": 56}
